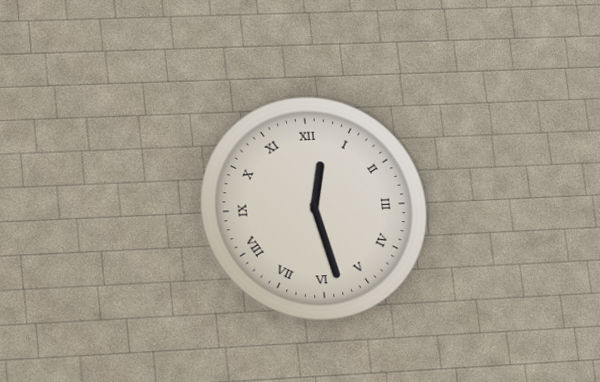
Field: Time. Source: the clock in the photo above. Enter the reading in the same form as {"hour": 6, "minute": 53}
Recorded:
{"hour": 12, "minute": 28}
